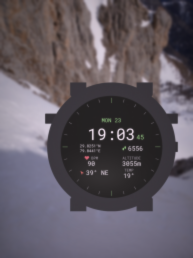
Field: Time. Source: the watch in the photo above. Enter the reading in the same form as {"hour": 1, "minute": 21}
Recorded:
{"hour": 19, "minute": 3}
